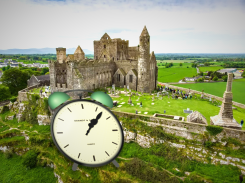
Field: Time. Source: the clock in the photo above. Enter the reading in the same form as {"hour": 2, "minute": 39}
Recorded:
{"hour": 1, "minute": 7}
